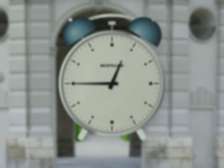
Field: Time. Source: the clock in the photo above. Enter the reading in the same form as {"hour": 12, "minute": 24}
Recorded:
{"hour": 12, "minute": 45}
